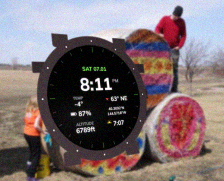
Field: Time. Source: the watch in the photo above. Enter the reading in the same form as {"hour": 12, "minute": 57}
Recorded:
{"hour": 8, "minute": 11}
